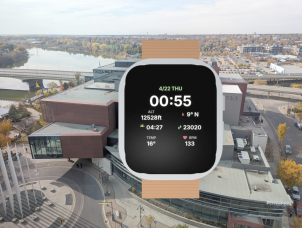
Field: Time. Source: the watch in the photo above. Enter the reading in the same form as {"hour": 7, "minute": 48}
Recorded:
{"hour": 0, "minute": 55}
